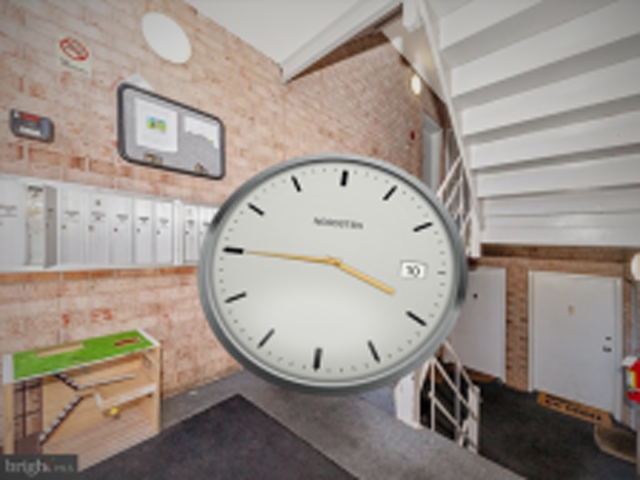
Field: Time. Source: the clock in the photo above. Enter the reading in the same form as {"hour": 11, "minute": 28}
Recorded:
{"hour": 3, "minute": 45}
